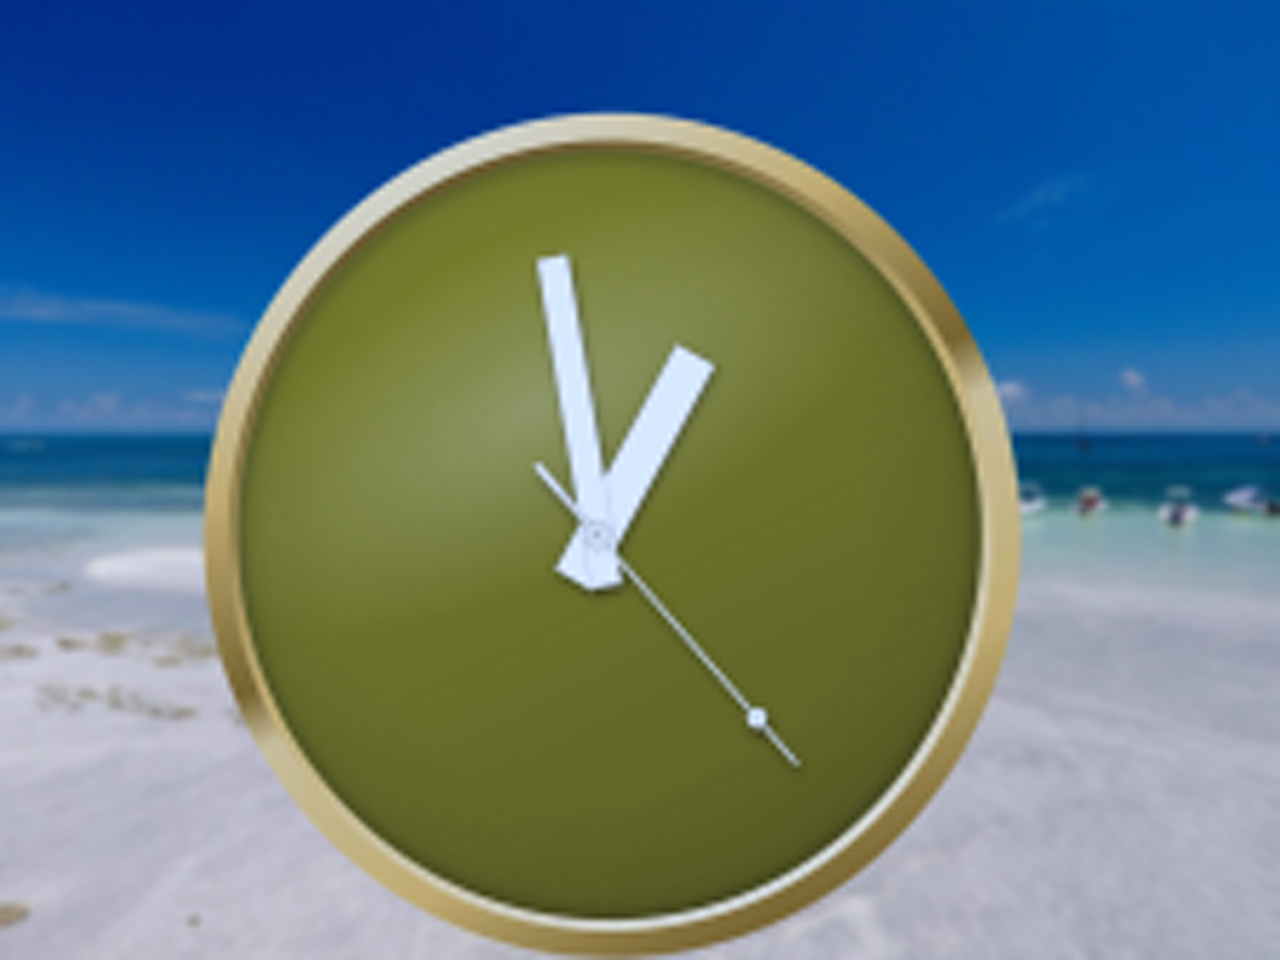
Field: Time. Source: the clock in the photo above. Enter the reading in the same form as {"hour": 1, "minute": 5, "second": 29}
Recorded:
{"hour": 12, "minute": 58, "second": 23}
